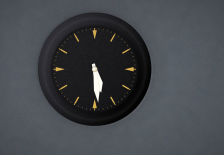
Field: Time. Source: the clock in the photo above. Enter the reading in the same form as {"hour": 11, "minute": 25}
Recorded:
{"hour": 5, "minute": 29}
